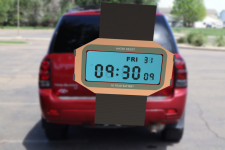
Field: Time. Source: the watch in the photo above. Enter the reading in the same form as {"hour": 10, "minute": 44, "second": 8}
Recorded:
{"hour": 9, "minute": 30, "second": 9}
